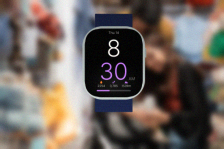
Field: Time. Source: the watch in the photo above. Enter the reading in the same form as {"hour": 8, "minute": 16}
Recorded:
{"hour": 8, "minute": 30}
